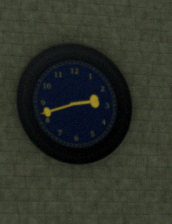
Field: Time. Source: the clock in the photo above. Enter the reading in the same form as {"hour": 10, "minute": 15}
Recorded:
{"hour": 2, "minute": 42}
